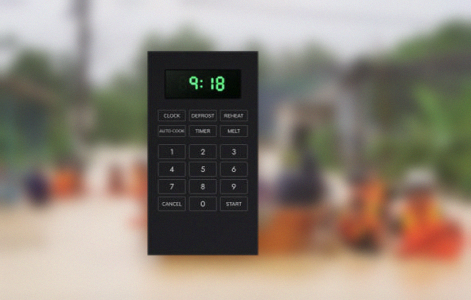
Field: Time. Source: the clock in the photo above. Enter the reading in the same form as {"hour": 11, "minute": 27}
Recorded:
{"hour": 9, "minute": 18}
